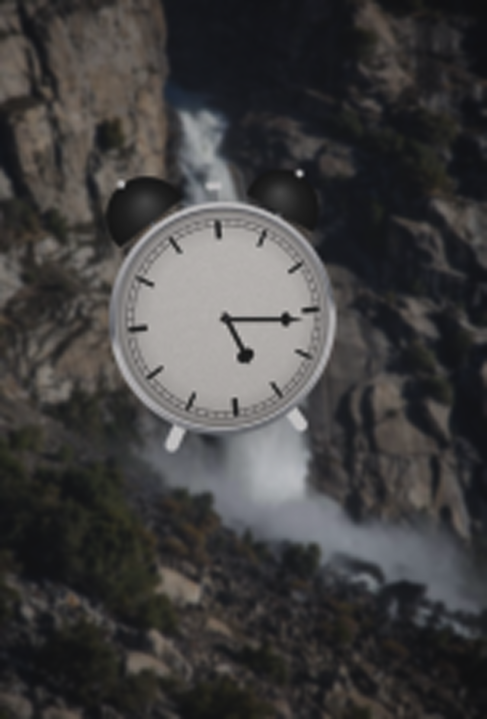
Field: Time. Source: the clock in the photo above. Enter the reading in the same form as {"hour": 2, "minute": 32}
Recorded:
{"hour": 5, "minute": 16}
